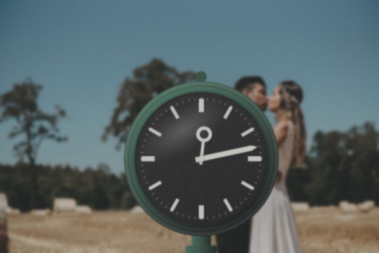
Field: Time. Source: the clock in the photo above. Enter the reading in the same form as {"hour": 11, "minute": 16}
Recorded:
{"hour": 12, "minute": 13}
